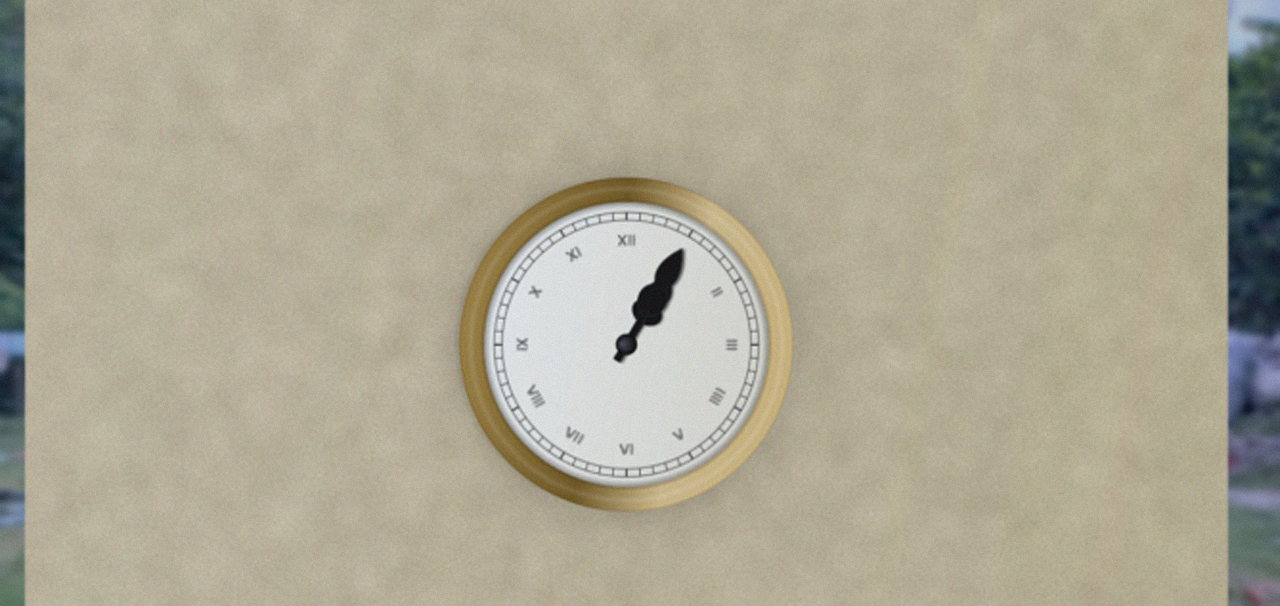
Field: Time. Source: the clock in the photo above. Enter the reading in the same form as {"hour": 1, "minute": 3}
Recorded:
{"hour": 1, "minute": 5}
